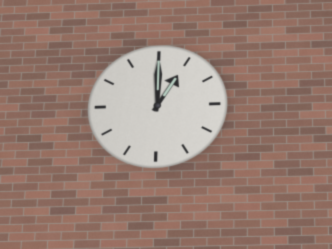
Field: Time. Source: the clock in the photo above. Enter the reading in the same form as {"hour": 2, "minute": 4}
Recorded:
{"hour": 1, "minute": 0}
